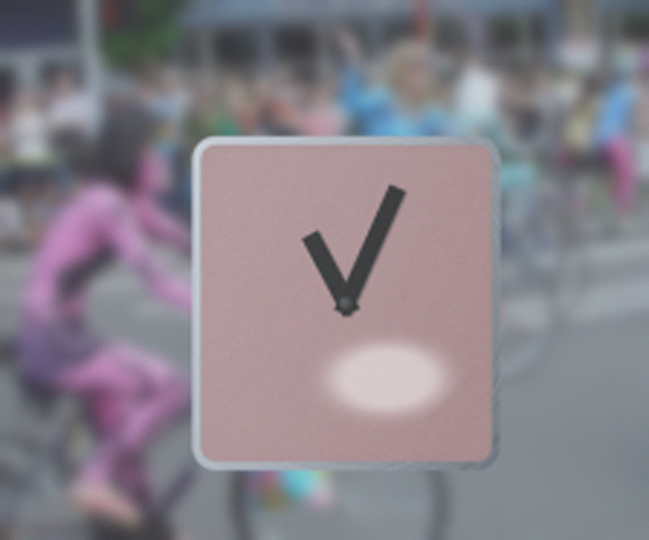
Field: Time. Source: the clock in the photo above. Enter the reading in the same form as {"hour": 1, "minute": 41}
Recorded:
{"hour": 11, "minute": 4}
